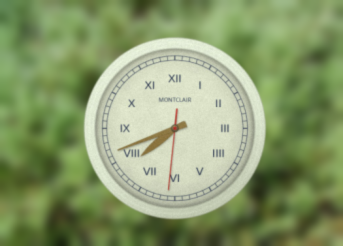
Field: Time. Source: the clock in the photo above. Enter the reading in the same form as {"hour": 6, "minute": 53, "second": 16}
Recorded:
{"hour": 7, "minute": 41, "second": 31}
